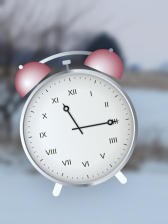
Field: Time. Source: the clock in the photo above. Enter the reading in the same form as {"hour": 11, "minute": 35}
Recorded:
{"hour": 11, "minute": 15}
